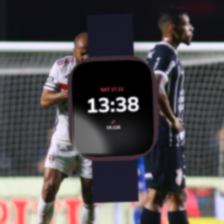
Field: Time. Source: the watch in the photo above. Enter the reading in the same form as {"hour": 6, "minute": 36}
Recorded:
{"hour": 13, "minute": 38}
